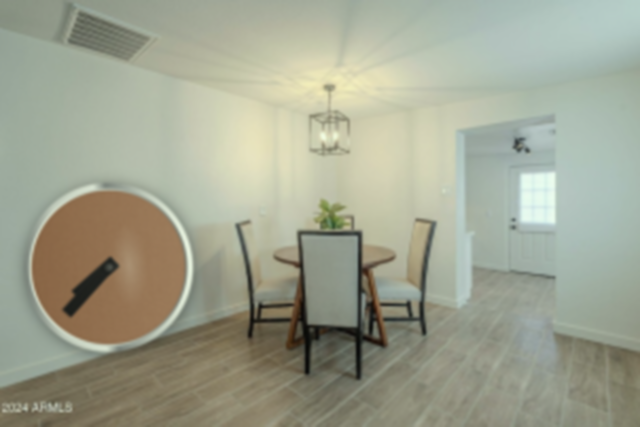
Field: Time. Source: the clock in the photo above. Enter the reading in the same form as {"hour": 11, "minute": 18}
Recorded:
{"hour": 7, "minute": 37}
